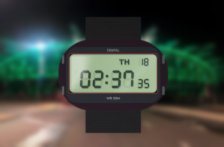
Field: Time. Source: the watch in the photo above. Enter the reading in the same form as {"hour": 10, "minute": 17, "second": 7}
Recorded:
{"hour": 2, "minute": 37, "second": 35}
